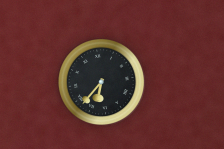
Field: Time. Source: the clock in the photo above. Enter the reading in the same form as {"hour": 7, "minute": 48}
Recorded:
{"hour": 6, "minute": 38}
